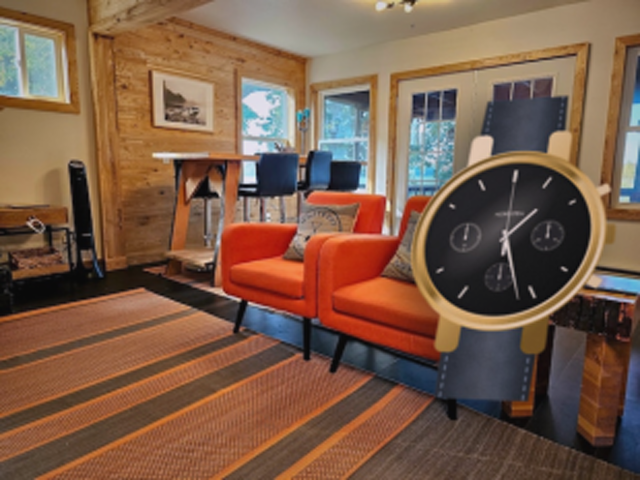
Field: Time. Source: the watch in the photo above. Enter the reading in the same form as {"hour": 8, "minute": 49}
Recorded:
{"hour": 1, "minute": 27}
